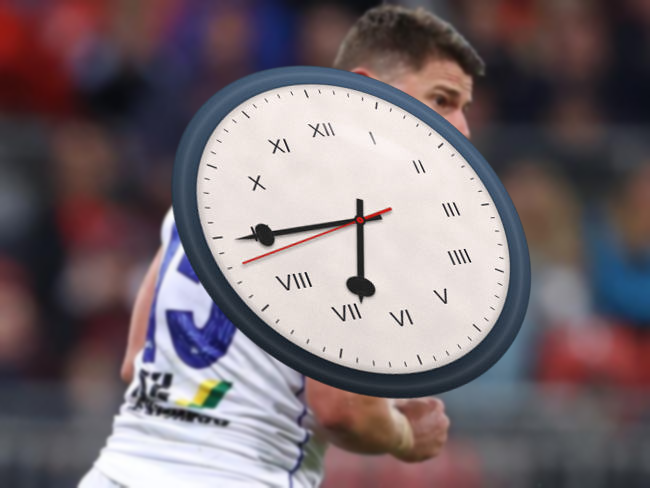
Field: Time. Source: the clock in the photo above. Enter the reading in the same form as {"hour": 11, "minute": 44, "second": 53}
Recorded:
{"hour": 6, "minute": 44, "second": 43}
